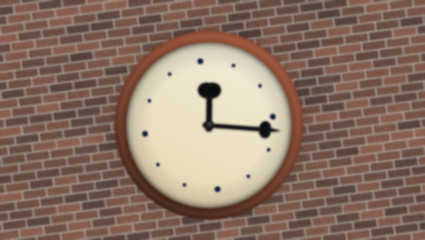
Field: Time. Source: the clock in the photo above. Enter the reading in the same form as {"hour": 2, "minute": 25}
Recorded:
{"hour": 12, "minute": 17}
